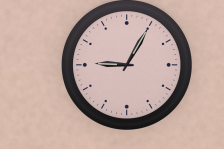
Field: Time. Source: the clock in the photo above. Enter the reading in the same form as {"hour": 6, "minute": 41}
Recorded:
{"hour": 9, "minute": 5}
